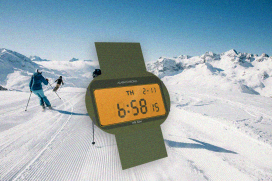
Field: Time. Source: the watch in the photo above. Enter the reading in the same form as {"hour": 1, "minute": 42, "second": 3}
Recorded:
{"hour": 6, "minute": 58, "second": 15}
